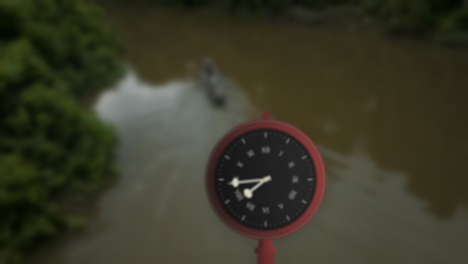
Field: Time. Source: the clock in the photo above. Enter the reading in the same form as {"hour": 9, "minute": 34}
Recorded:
{"hour": 7, "minute": 44}
